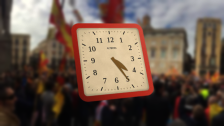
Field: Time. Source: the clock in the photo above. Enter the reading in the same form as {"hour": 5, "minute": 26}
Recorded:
{"hour": 4, "minute": 25}
